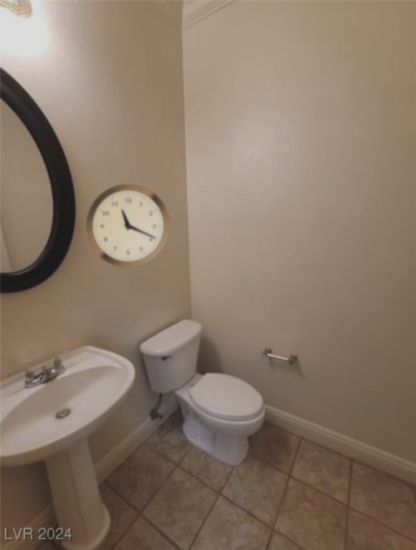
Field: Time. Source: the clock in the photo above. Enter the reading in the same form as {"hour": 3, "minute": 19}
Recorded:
{"hour": 11, "minute": 19}
